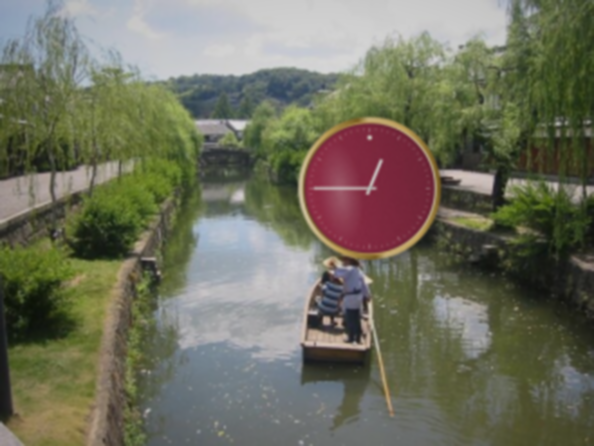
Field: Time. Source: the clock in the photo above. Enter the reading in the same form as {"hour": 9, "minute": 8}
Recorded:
{"hour": 12, "minute": 45}
